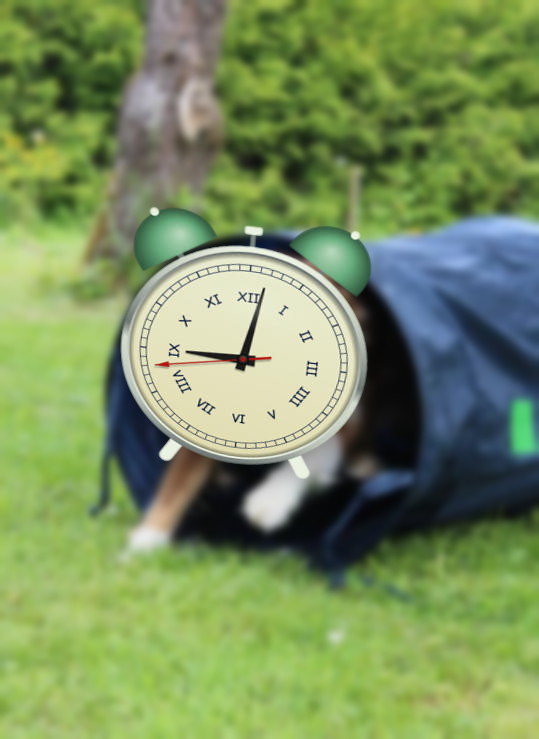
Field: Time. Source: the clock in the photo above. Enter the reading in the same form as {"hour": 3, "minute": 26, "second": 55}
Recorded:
{"hour": 9, "minute": 1, "second": 43}
